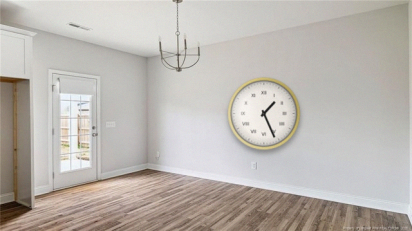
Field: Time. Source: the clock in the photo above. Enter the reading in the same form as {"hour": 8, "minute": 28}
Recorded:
{"hour": 1, "minute": 26}
